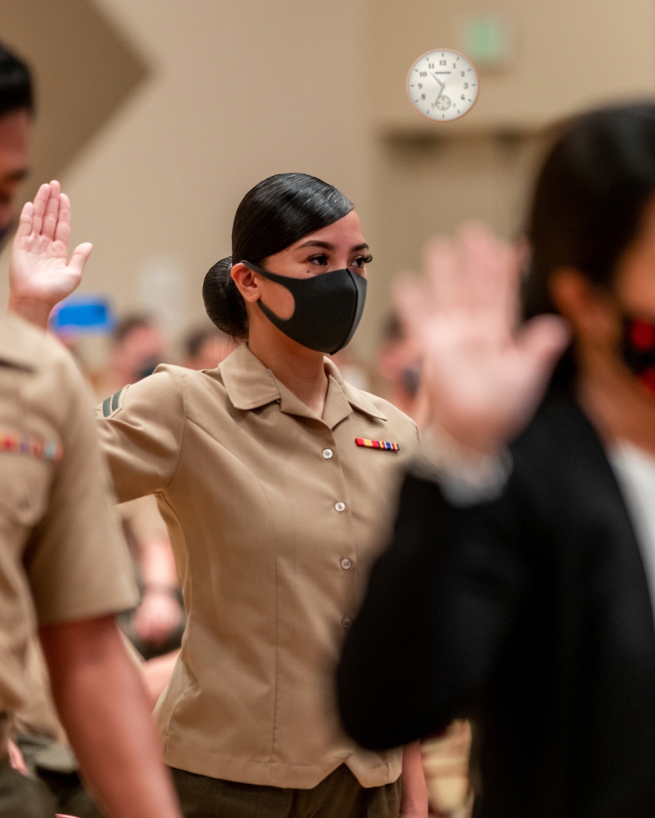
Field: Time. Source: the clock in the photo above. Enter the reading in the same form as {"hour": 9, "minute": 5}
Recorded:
{"hour": 10, "minute": 34}
